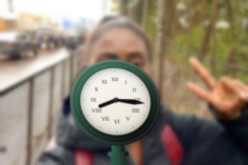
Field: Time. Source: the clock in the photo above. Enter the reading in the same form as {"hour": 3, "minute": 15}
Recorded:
{"hour": 8, "minute": 16}
